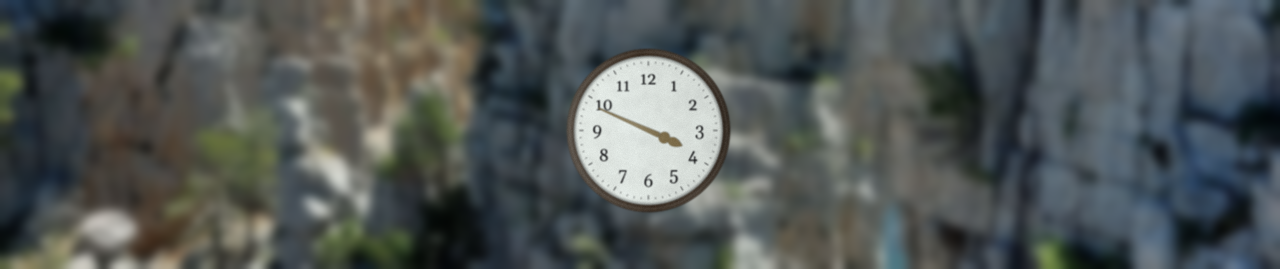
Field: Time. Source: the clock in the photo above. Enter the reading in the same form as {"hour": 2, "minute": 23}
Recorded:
{"hour": 3, "minute": 49}
